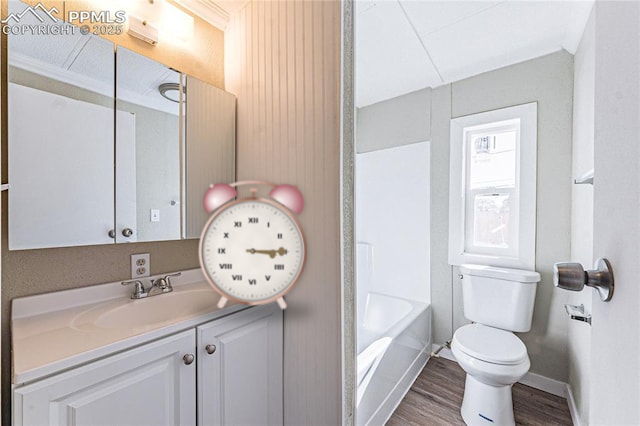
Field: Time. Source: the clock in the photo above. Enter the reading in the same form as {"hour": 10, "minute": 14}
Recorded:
{"hour": 3, "minute": 15}
